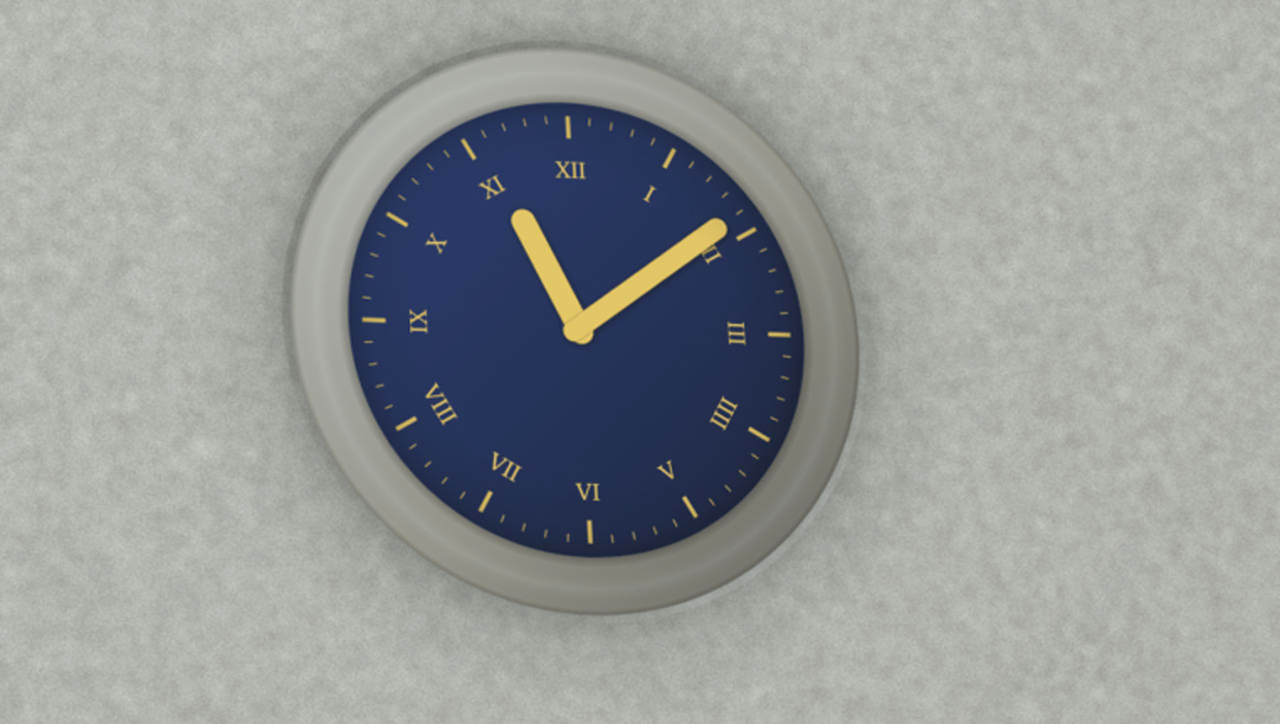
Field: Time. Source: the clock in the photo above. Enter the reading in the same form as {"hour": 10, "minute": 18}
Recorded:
{"hour": 11, "minute": 9}
